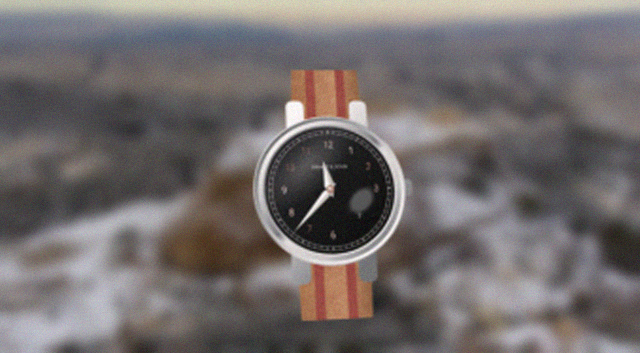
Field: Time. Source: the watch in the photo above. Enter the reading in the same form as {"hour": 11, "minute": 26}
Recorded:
{"hour": 11, "minute": 37}
